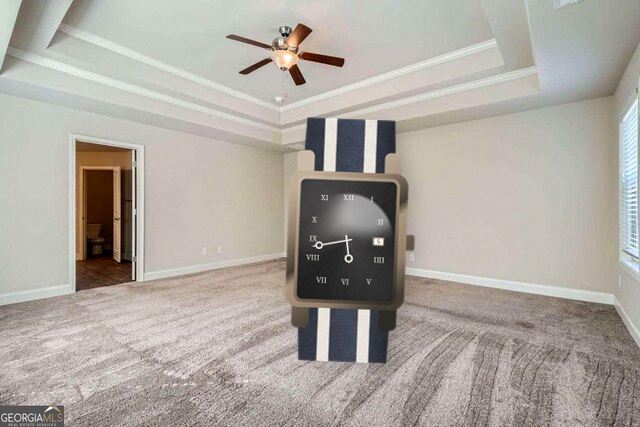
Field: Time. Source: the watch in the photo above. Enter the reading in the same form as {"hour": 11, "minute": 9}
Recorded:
{"hour": 5, "minute": 43}
